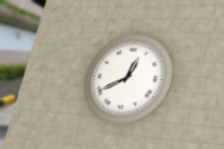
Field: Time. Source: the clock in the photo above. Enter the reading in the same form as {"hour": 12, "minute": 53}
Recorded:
{"hour": 12, "minute": 40}
